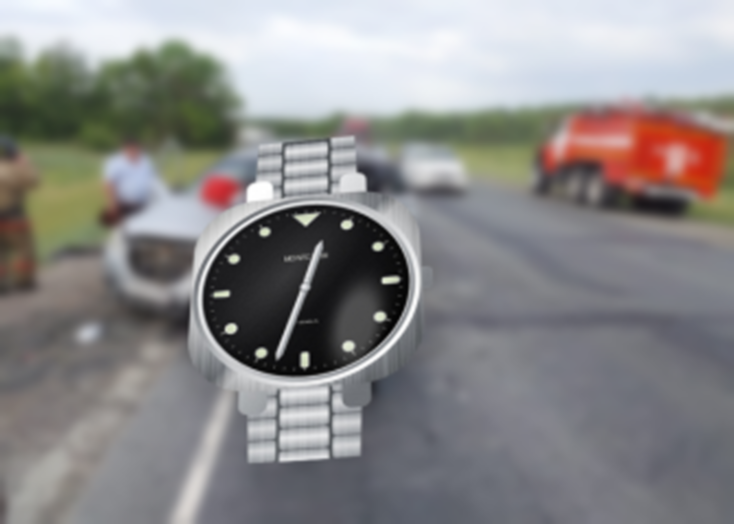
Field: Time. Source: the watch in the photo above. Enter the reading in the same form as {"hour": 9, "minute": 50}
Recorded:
{"hour": 12, "minute": 33}
